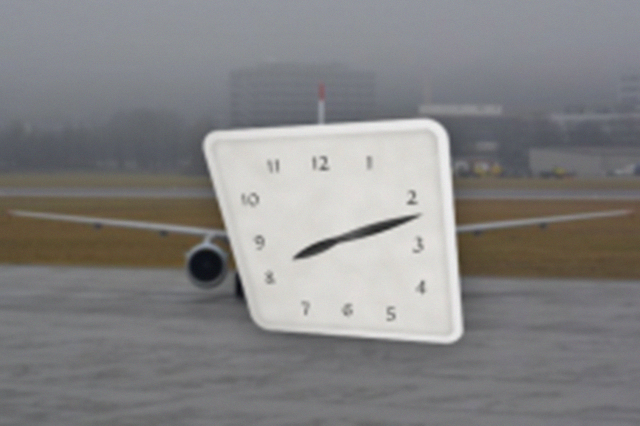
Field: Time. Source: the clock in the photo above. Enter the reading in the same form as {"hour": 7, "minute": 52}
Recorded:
{"hour": 8, "minute": 12}
